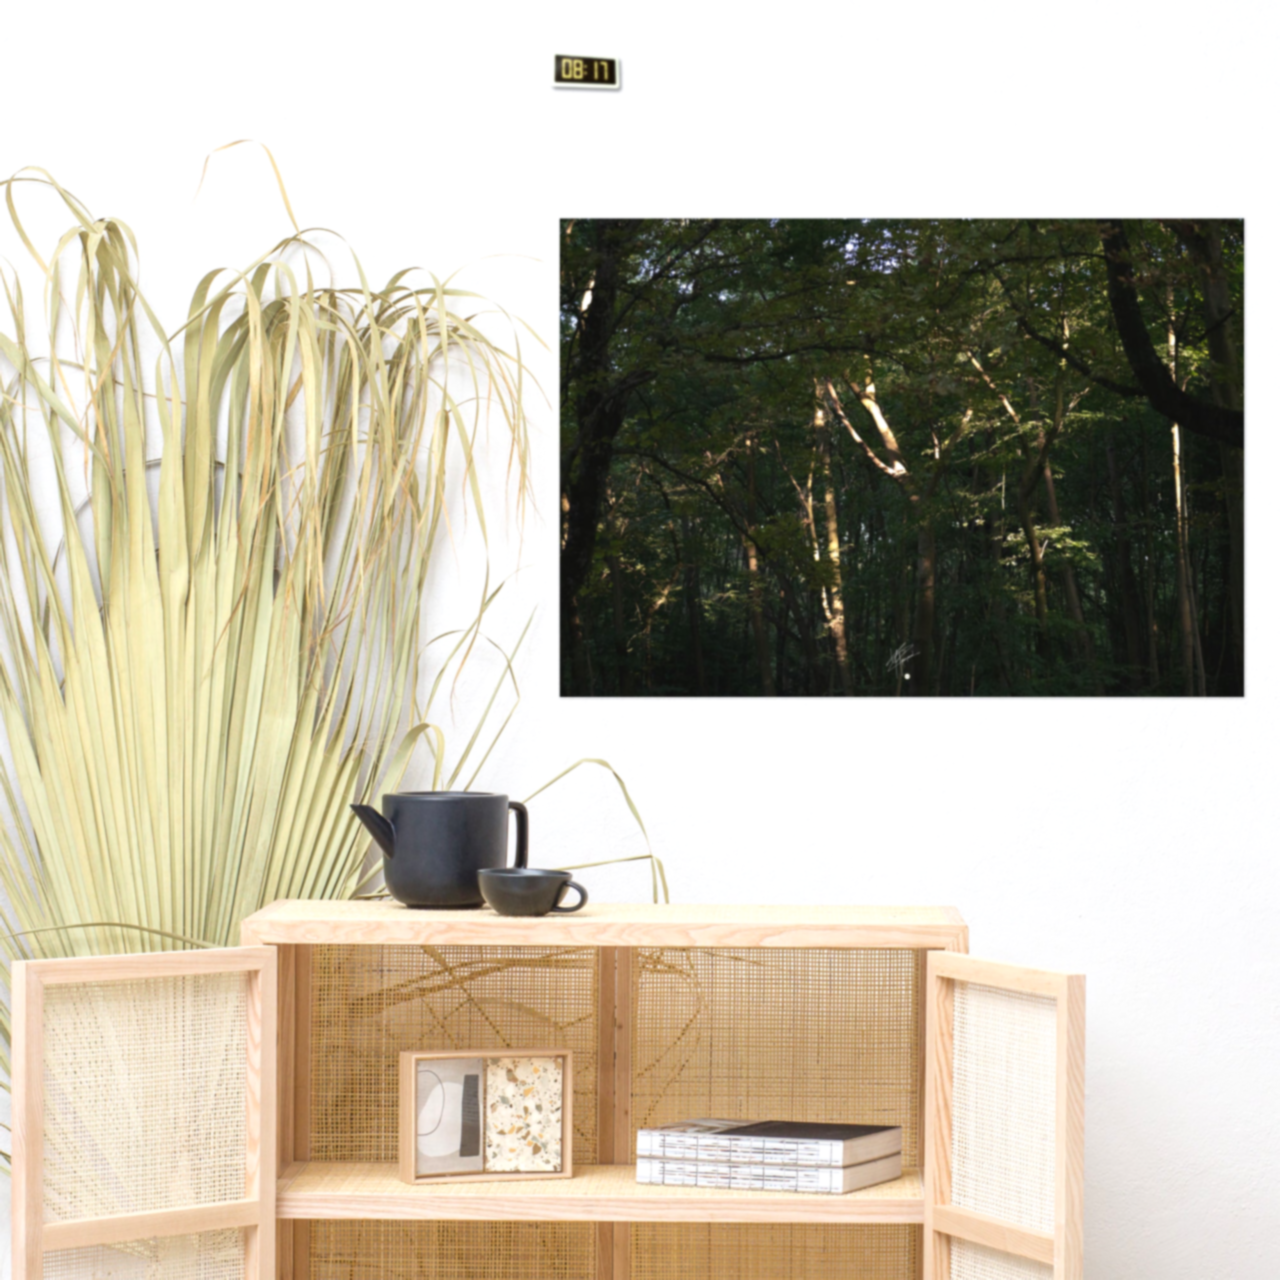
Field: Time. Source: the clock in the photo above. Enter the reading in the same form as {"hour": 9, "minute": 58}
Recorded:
{"hour": 8, "minute": 17}
